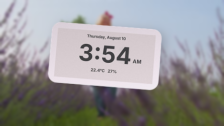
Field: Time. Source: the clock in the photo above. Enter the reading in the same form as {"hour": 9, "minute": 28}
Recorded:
{"hour": 3, "minute": 54}
